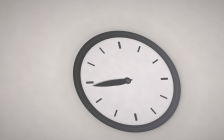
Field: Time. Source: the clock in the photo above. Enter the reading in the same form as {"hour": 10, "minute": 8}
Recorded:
{"hour": 8, "minute": 44}
